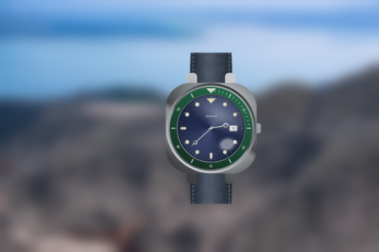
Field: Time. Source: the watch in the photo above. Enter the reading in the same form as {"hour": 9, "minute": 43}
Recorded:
{"hour": 2, "minute": 38}
